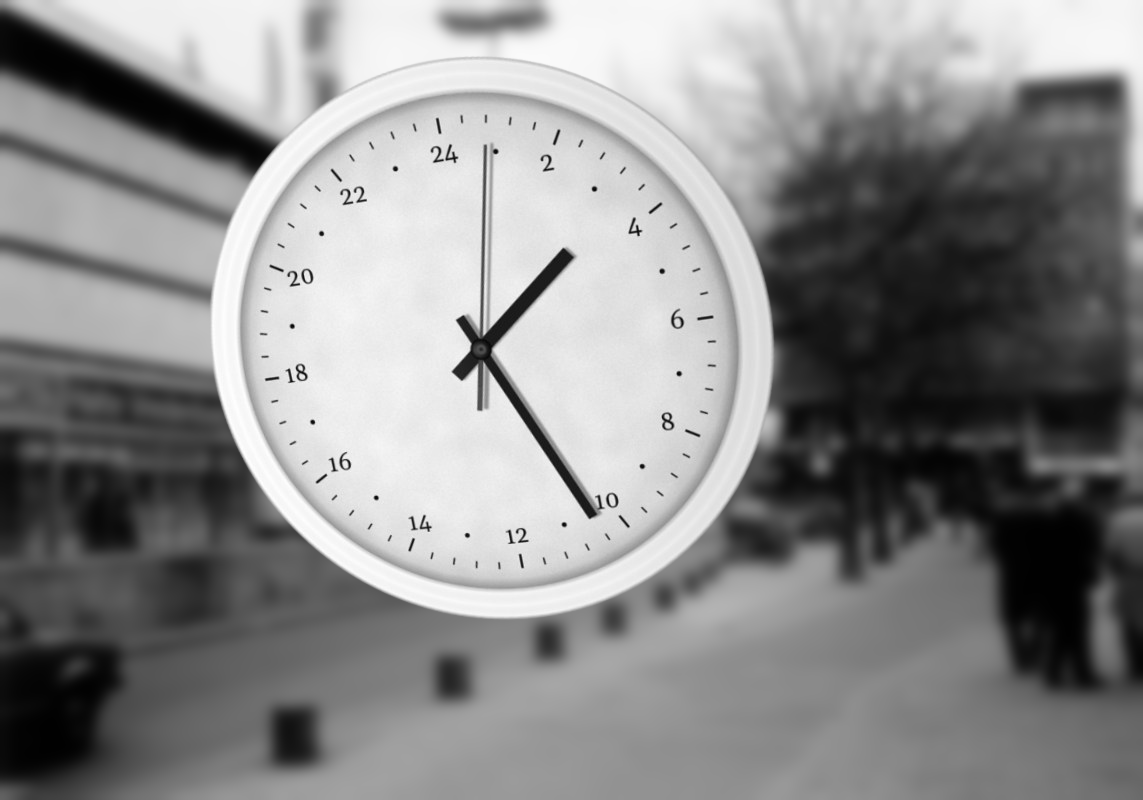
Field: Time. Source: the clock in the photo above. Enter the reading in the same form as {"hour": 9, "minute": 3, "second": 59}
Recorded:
{"hour": 3, "minute": 26, "second": 2}
